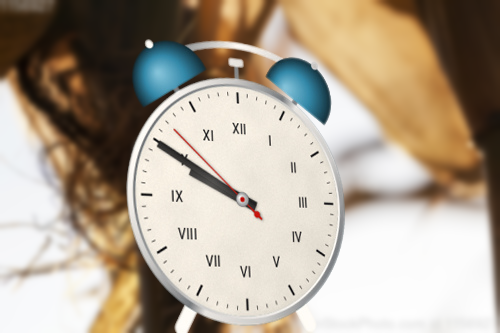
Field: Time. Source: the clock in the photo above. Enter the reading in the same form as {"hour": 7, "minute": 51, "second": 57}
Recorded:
{"hour": 9, "minute": 49, "second": 52}
